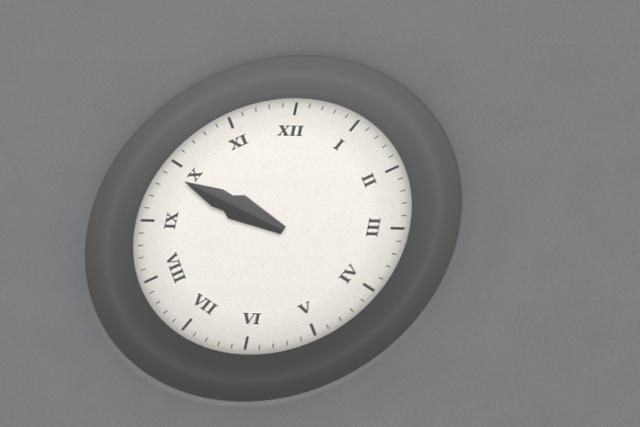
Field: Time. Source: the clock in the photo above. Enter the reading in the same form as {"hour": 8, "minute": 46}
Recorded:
{"hour": 9, "minute": 49}
